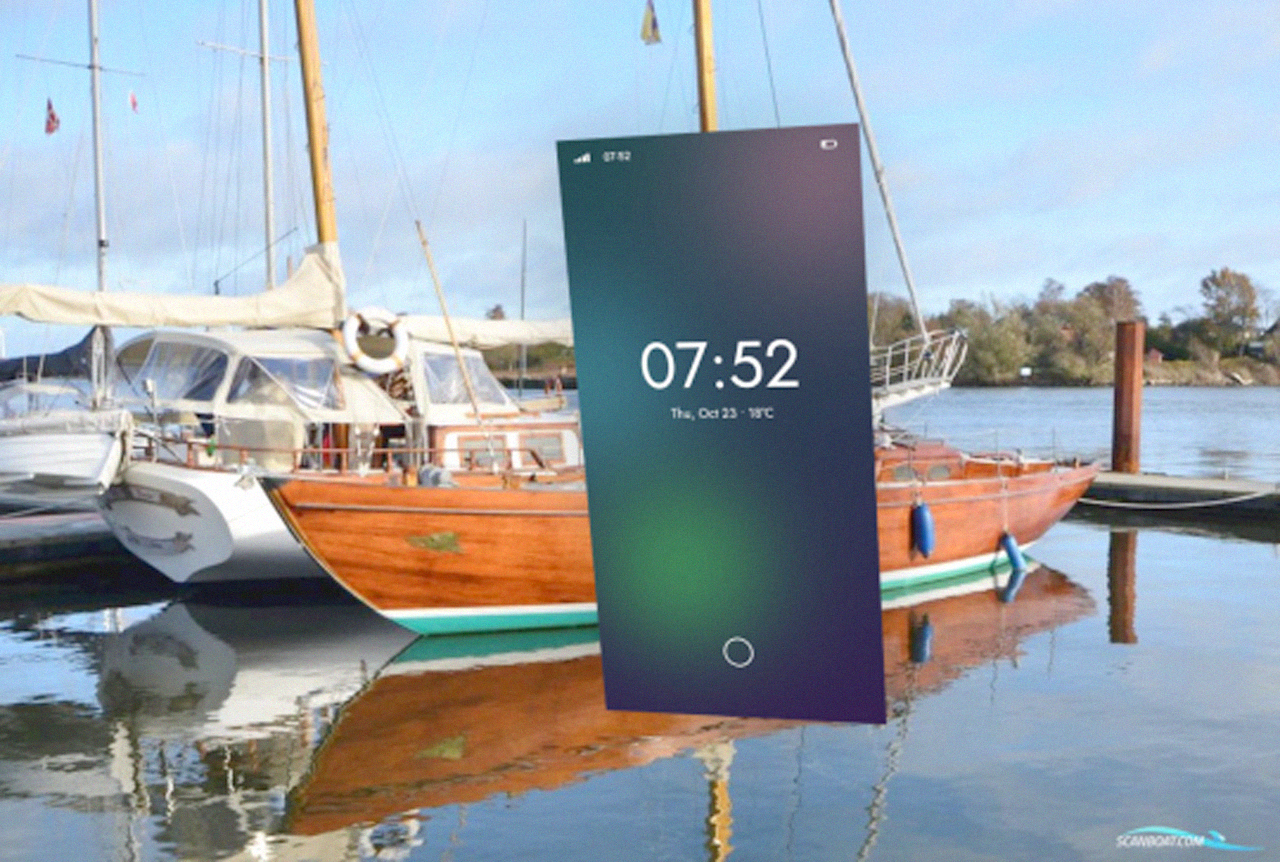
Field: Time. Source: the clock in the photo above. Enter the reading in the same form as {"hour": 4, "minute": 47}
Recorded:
{"hour": 7, "minute": 52}
